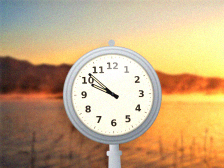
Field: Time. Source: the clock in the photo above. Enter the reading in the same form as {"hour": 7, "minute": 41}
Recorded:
{"hour": 9, "minute": 52}
